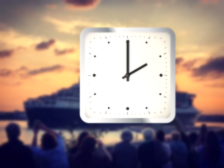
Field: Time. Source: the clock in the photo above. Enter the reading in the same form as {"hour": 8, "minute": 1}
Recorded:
{"hour": 2, "minute": 0}
